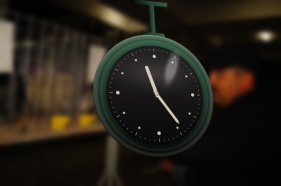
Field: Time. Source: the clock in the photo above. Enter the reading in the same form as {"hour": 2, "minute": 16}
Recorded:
{"hour": 11, "minute": 24}
